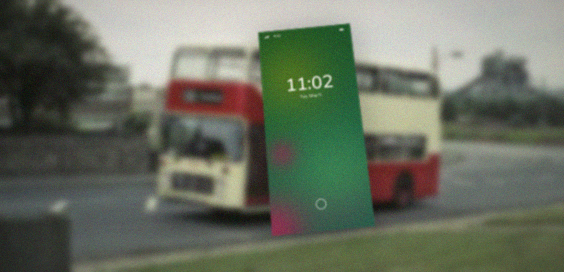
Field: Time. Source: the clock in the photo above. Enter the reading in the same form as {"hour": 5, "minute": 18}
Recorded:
{"hour": 11, "minute": 2}
